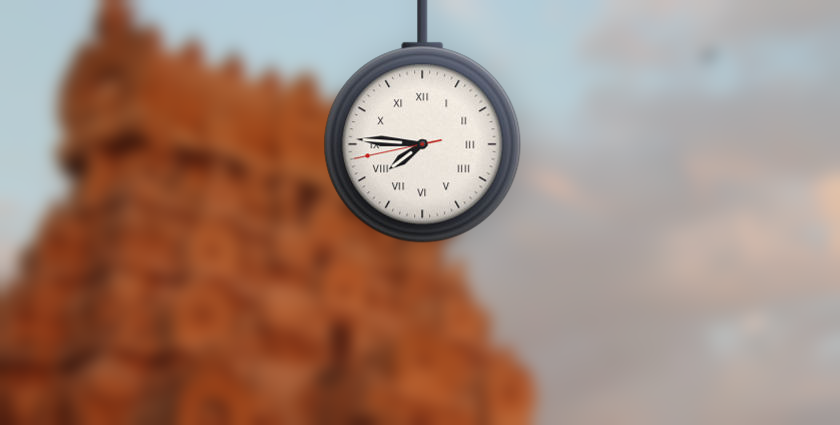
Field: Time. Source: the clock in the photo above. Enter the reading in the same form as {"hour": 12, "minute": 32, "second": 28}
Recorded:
{"hour": 7, "minute": 45, "second": 43}
